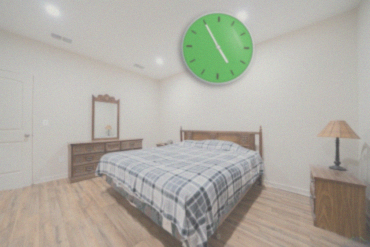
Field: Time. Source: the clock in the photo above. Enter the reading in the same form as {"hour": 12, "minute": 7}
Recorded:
{"hour": 4, "minute": 55}
